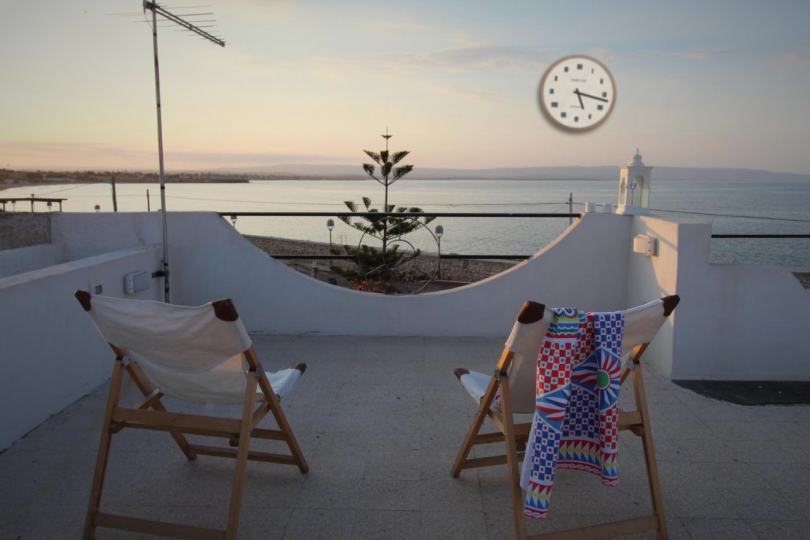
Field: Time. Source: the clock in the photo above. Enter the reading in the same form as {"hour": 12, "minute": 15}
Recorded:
{"hour": 5, "minute": 17}
